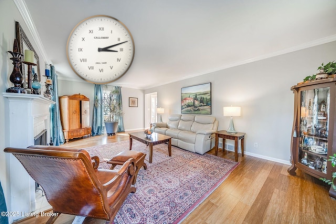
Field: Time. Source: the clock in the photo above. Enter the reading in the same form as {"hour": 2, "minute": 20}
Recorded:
{"hour": 3, "minute": 12}
